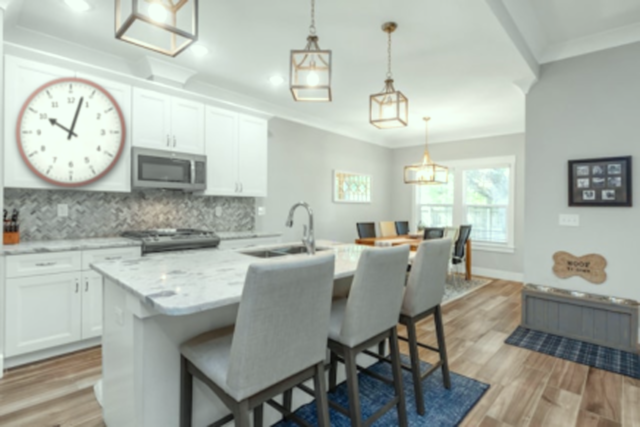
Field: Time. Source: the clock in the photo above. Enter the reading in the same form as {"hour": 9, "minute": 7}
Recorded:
{"hour": 10, "minute": 3}
